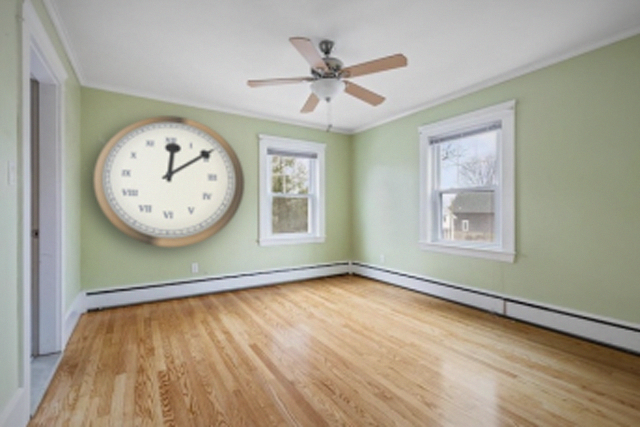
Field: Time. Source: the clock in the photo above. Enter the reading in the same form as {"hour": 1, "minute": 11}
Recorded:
{"hour": 12, "minute": 9}
